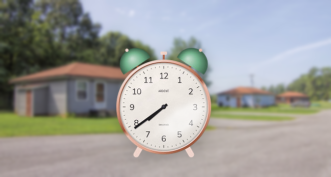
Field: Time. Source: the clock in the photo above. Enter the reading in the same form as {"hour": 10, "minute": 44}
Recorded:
{"hour": 7, "minute": 39}
